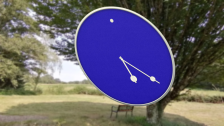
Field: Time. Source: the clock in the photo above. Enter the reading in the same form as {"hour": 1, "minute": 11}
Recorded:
{"hour": 5, "minute": 21}
